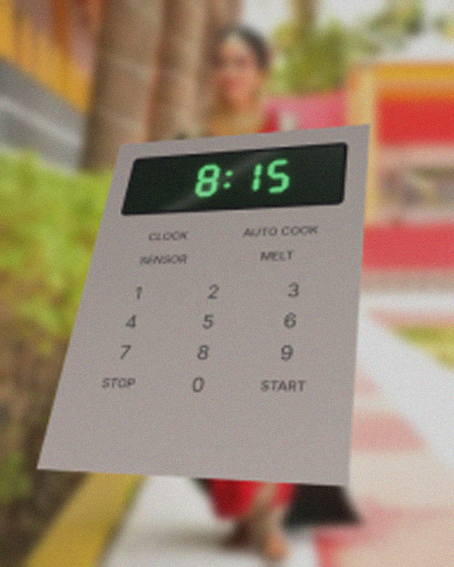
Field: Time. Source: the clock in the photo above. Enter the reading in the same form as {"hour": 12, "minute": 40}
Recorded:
{"hour": 8, "minute": 15}
